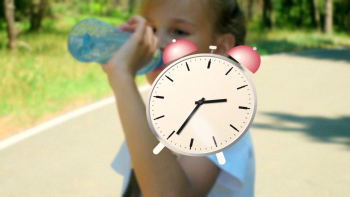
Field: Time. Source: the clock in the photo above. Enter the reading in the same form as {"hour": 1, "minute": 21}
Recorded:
{"hour": 2, "minute": 34}
